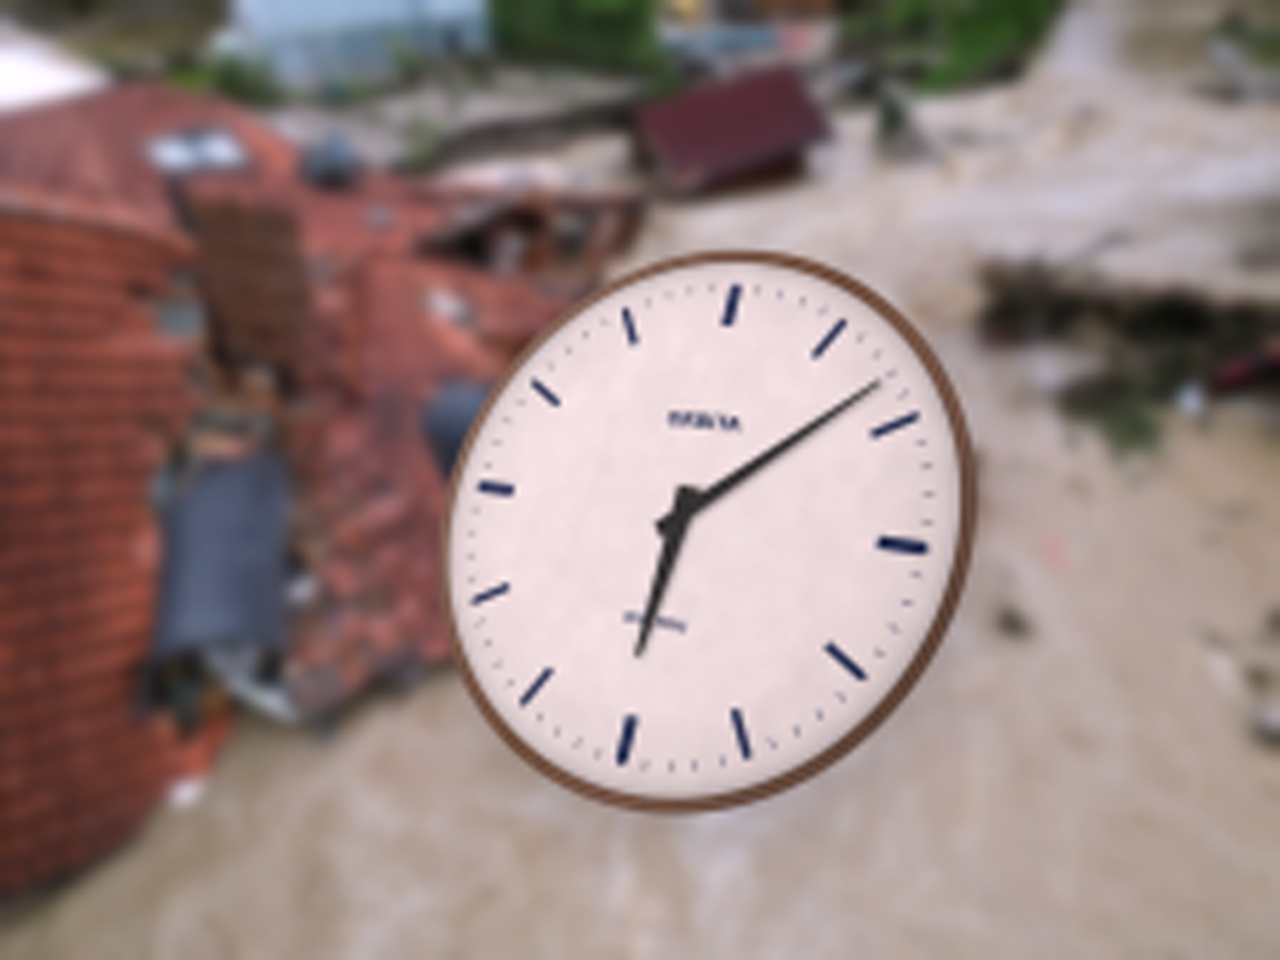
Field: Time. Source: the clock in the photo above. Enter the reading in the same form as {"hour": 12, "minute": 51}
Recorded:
{"hour": 6, "minute": 8}
